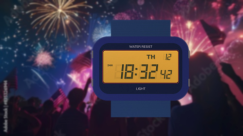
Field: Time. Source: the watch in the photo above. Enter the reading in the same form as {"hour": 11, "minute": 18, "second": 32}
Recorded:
{"hour": 18, "minute": 32, "second": 42}
